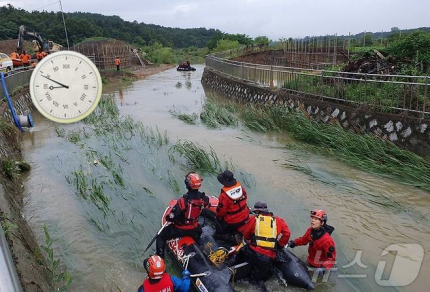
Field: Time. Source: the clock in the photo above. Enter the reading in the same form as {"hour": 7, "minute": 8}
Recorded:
{"hour": 8, "minute": 49}
